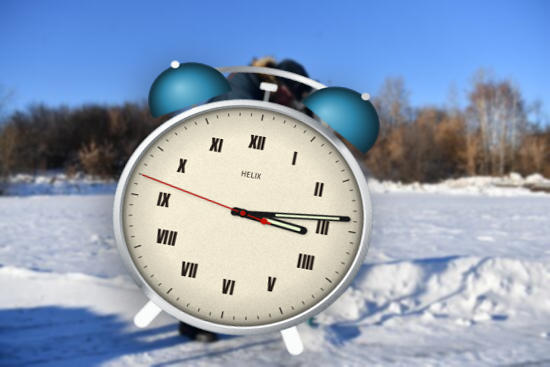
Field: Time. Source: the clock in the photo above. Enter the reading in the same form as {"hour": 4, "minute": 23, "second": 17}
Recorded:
{"hour": 3, "minute": 13, "second": 47}
